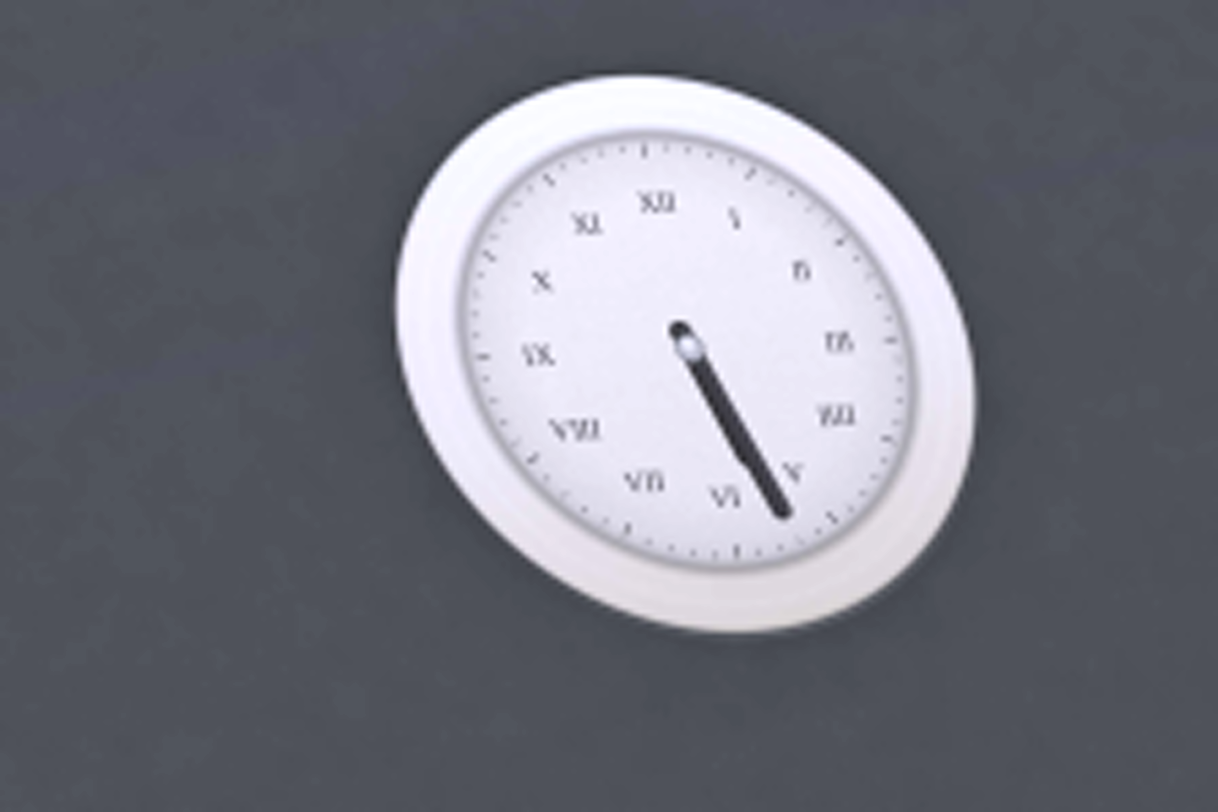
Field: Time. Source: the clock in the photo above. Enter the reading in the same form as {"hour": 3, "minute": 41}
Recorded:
{"hour": 5, "minute": 27}
